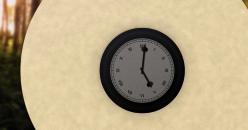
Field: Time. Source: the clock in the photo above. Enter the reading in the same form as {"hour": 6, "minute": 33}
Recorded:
{"hour": 5, "minute": 1}
